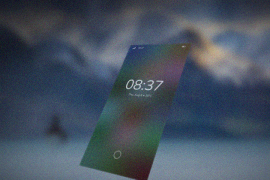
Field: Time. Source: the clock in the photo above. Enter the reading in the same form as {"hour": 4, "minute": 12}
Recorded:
{"hour": 8, "minute": 37}
